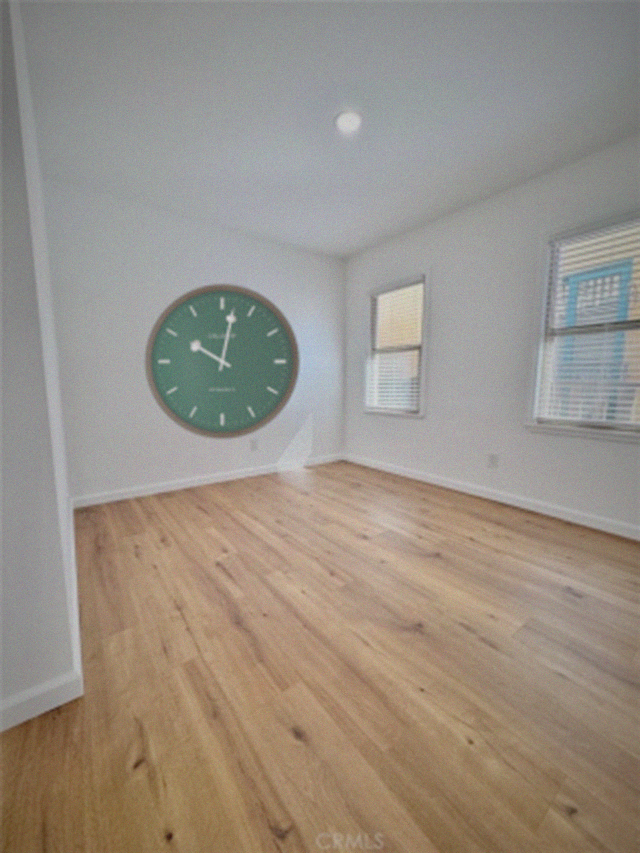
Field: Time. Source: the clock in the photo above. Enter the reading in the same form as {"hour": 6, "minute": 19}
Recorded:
{"hour": 10, "minute": 2}
